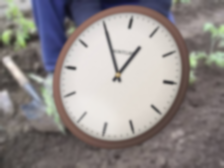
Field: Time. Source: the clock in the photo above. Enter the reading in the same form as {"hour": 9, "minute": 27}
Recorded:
{"hour": 12, "minute": 55}
